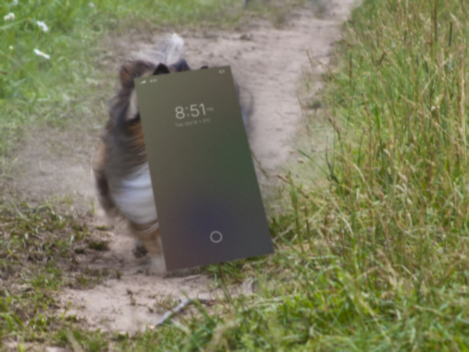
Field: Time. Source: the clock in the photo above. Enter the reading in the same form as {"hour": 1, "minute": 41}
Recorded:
{"hour": 8, "minute": 51}
